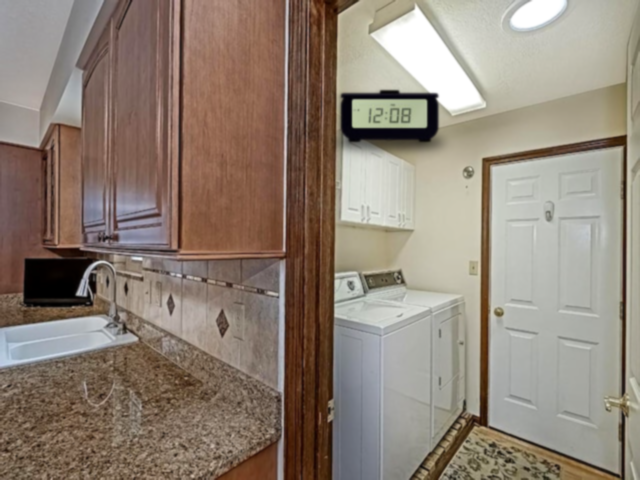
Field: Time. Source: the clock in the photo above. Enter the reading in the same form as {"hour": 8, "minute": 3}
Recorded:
{"hour": 12, "minute": 8}
